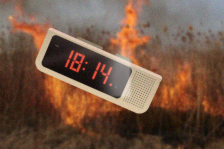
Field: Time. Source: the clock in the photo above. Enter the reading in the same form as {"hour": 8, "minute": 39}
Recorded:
{"hour": 18, "minute": 14}
